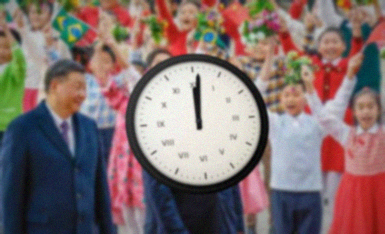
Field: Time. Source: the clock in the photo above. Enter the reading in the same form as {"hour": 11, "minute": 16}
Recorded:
{"hour": 12, "minute": 1}
